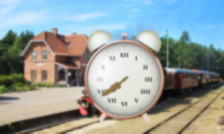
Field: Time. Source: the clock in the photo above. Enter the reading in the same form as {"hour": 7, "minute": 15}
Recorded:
{"hour": 7, "minute": 39}
